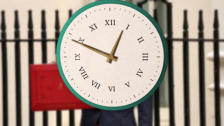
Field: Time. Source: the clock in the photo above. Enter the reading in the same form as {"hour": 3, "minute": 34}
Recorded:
{"hour": 12, "minute": 49}
